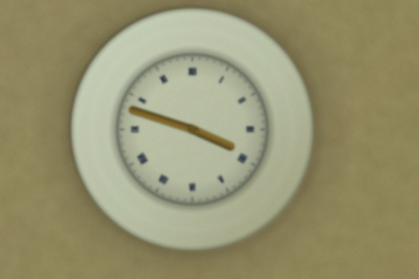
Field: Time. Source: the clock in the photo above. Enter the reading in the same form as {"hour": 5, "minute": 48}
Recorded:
{"hour": 3, "minute": 48}
